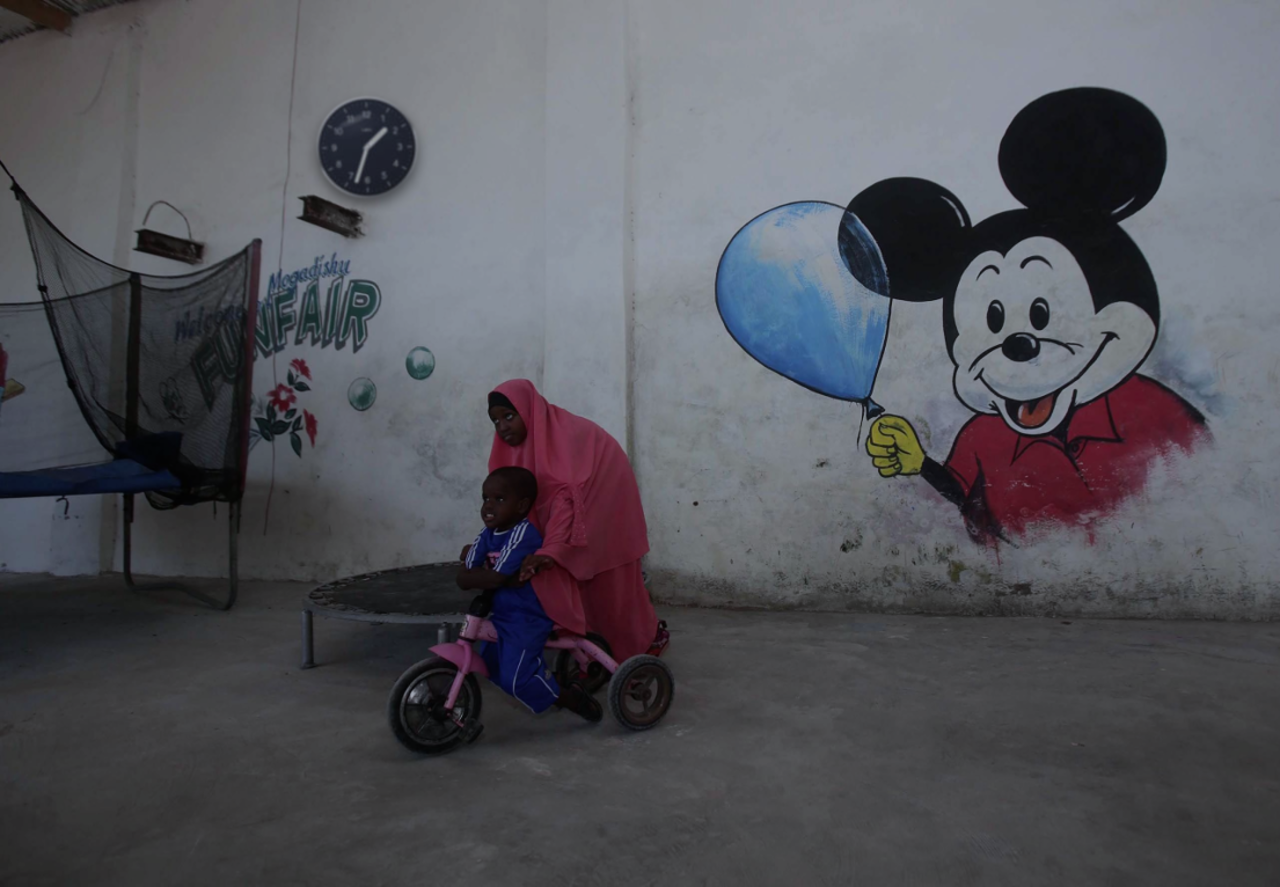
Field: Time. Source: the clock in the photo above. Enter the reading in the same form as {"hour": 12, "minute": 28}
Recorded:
{"hour": 1, "minute": 33}
